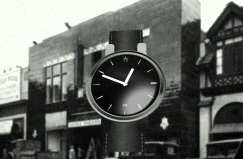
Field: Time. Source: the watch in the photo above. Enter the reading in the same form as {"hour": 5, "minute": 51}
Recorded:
{"hour": 12, "minute": 49}
